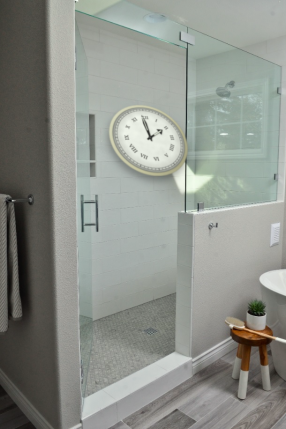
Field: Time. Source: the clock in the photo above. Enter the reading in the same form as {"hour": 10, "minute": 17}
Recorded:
{"hour": 1, "minute": 59}
